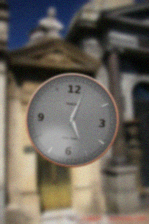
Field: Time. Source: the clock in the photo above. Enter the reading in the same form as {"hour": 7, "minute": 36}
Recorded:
{"hour": 5, "minute": 3}
